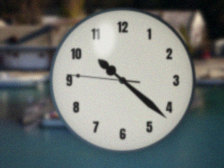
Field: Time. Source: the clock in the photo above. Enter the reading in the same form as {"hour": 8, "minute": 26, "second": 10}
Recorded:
{"hour": 10, "minute": 21, "second": 46}
